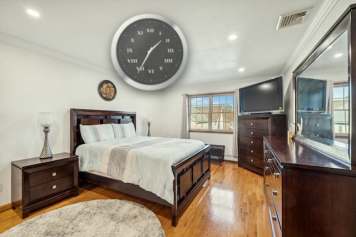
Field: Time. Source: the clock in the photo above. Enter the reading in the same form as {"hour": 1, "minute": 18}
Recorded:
{"hour": 1, "minute": 35}
